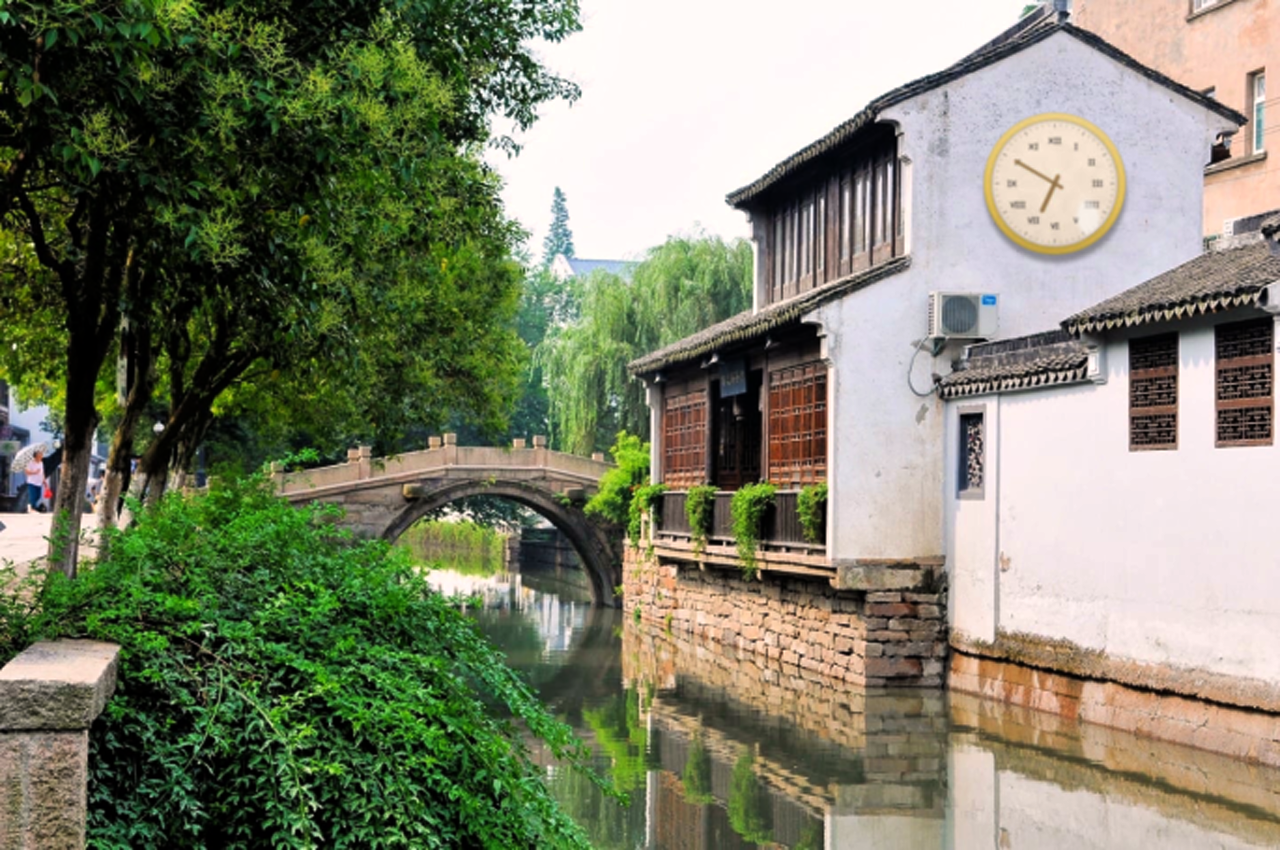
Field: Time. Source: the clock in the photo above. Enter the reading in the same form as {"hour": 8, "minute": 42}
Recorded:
{"hour": 6, "minute": 50}
